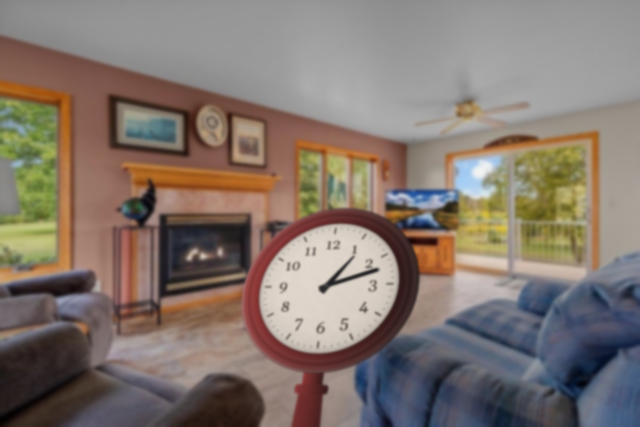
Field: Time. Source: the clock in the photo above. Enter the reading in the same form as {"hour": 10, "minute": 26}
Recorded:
{"hour": 1, "minute": 12}
